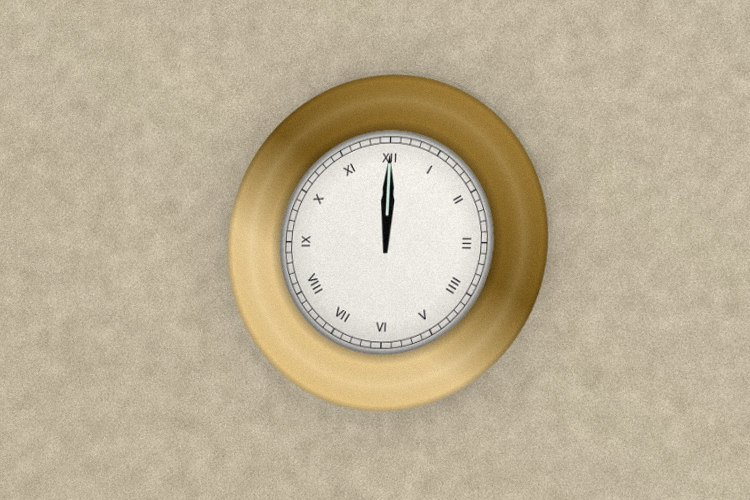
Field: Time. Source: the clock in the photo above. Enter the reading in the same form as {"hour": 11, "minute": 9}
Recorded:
{"hour": 12, "minute": 0}
